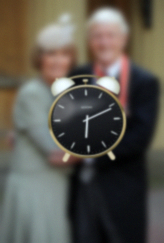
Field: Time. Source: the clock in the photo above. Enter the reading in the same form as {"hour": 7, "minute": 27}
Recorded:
{"hour": 6, "minute": 11}
